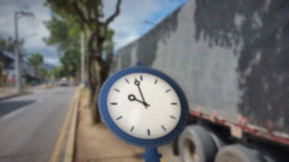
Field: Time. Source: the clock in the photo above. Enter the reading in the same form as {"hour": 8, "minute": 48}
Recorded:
{"hour": 9, "minute": 58}
